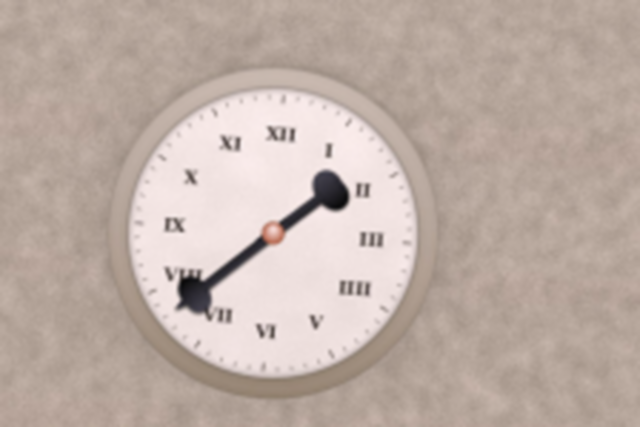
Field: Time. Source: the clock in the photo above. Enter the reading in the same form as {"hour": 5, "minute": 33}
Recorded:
{"hour": 1, "minute": 38}
